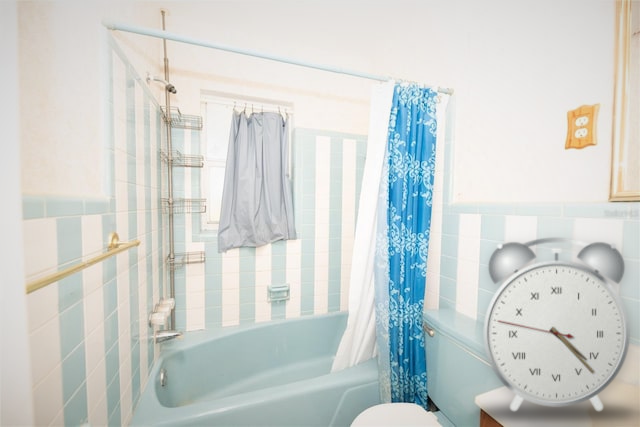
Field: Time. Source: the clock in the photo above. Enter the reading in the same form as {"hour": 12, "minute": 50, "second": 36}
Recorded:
{"hour": 4, "minute": 22, "second": 47}
